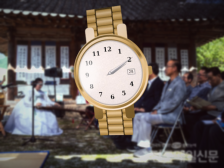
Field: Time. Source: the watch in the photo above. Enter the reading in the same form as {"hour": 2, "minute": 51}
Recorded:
{"hour": 2, "minute": 10}
